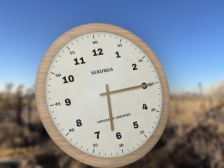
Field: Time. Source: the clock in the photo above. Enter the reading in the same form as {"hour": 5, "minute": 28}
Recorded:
{"hour": 6, "minute": 15}
